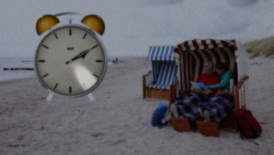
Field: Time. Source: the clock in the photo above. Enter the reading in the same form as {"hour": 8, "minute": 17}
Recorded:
{"hour": 2, "minute": 10}
